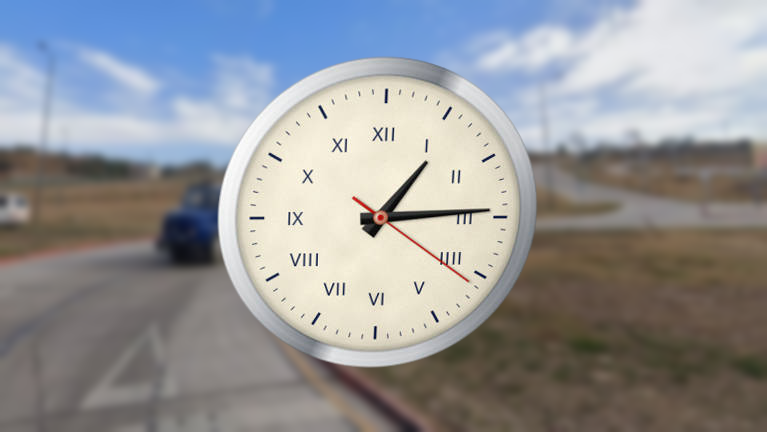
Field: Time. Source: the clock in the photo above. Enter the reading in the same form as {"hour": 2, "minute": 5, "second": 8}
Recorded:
{"hour": 1, "minute": 14, "second": 21}
